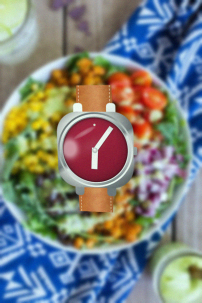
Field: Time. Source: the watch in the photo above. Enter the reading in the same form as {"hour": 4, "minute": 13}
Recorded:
{"hour": 6, "minute": 6}
